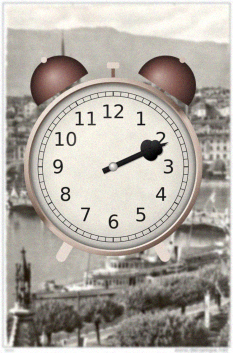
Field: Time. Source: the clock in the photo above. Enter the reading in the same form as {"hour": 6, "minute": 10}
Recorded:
{"hour": 2, "minute": 11}
